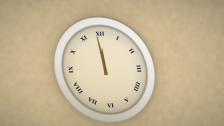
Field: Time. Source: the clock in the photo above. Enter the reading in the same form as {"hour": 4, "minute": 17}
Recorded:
{"hour": 11, "minute": 59}
